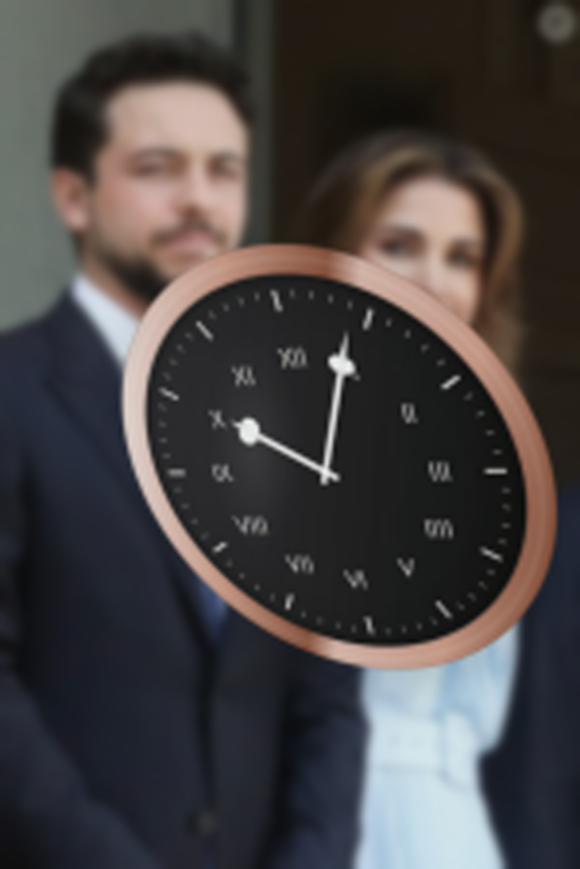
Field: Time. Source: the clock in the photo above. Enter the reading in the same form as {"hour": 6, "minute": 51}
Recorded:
{"hour": 10, "minute": 4}
